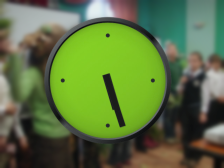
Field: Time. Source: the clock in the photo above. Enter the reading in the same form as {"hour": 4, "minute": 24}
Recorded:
{"hour": 5, "minute": 27}
